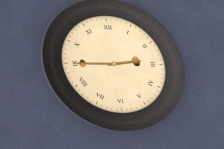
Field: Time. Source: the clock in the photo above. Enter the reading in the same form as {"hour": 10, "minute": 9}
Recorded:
{"hour": 2, "minute": 45}
